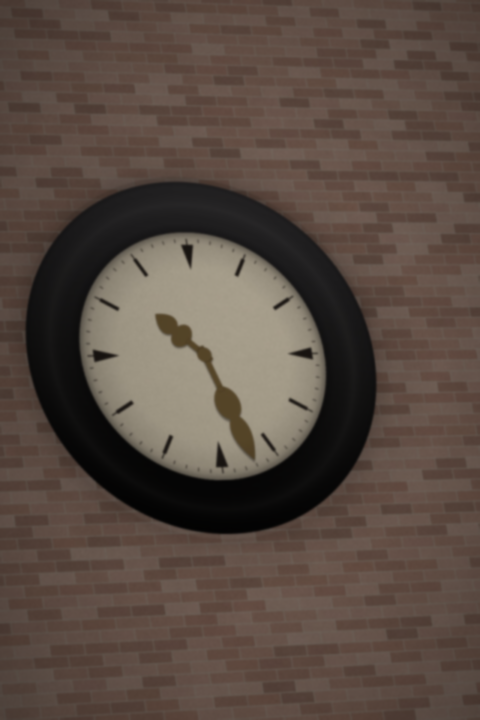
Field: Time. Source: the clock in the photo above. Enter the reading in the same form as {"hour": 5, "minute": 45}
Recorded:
{"hour": 10, "minute": 27}
